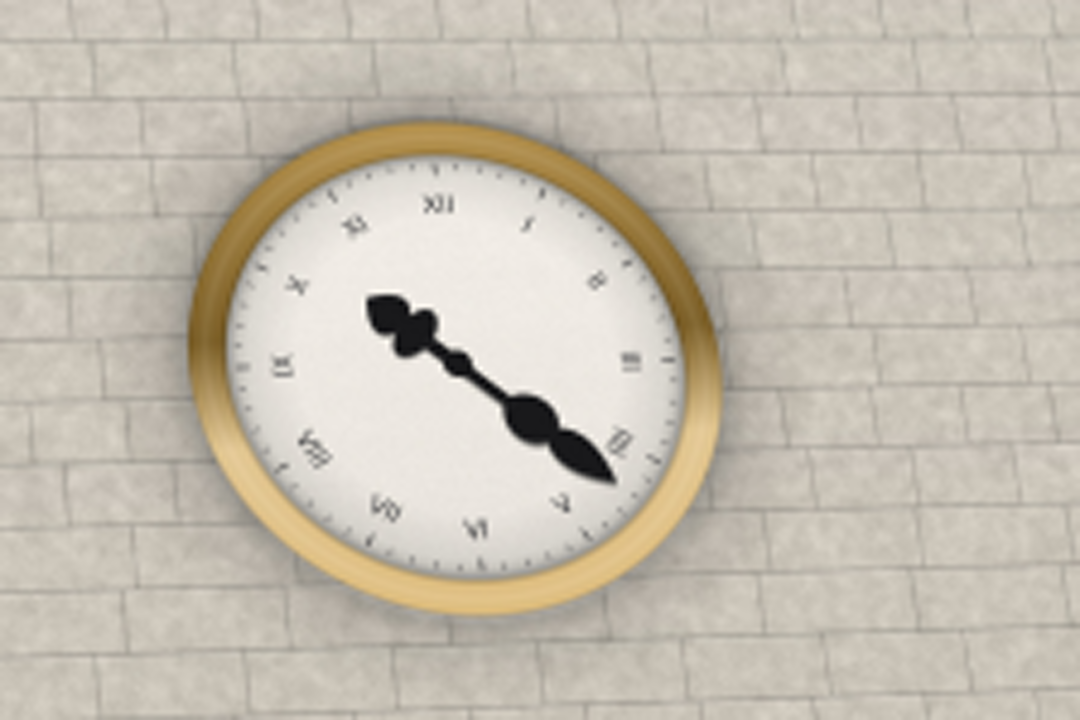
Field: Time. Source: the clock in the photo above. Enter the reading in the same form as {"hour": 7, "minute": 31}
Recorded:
{"hour": 10, "minute": 22}
